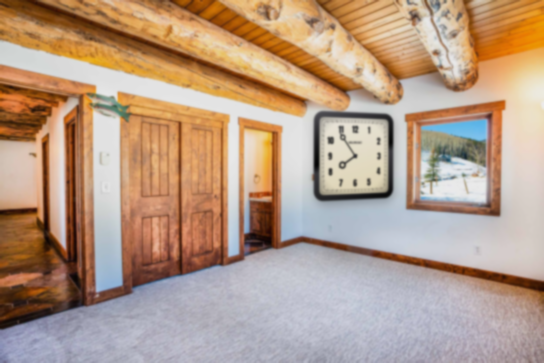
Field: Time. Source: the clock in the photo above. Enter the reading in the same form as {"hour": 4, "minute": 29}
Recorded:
{"hour": 7, "minute": 54}
